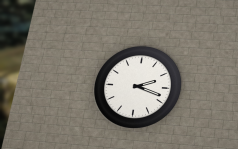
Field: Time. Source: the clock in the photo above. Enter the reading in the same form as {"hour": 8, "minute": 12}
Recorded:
{"hour": 2, "minute": 18}
